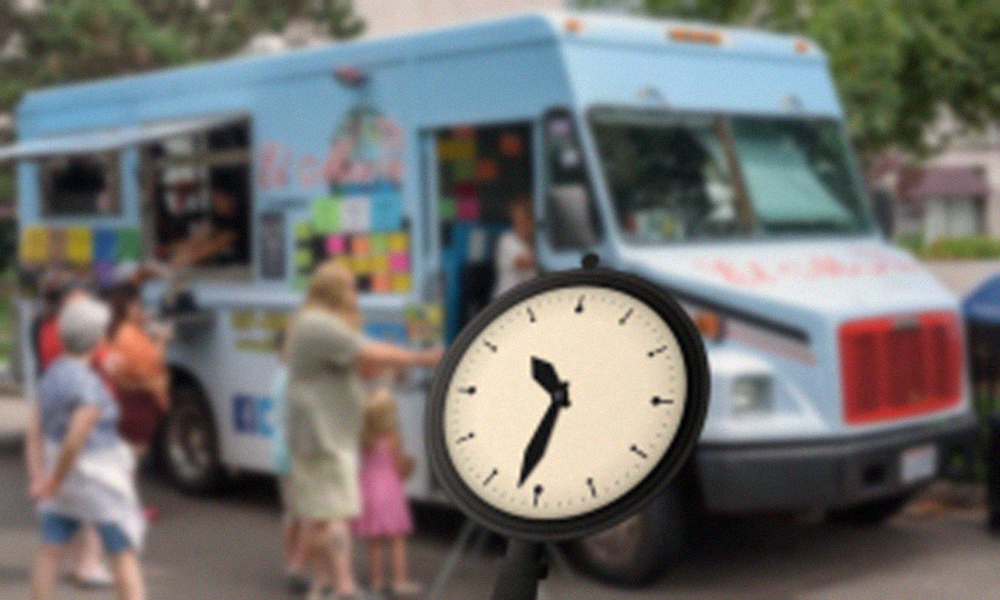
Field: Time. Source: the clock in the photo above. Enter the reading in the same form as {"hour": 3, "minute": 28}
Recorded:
{"hour": 10, "minute": 32}
